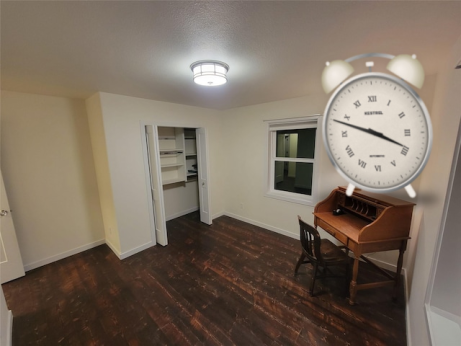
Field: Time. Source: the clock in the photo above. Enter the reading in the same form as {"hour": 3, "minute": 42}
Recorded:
{"hour": 3, "minute": 48}
